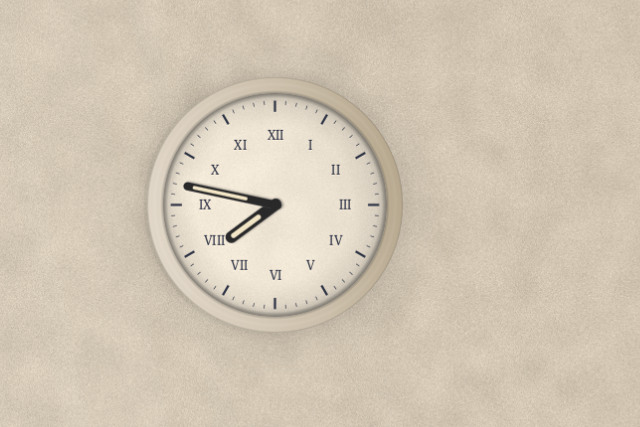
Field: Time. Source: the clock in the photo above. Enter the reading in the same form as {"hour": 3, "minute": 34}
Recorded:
{"hour": 7, "minute": 47}
